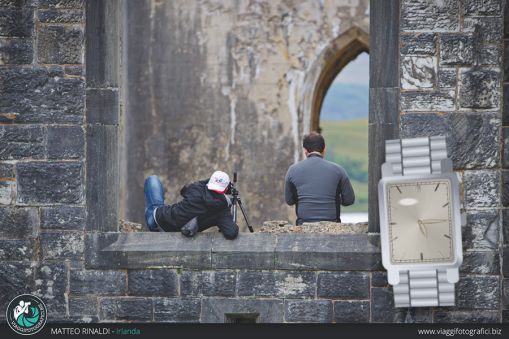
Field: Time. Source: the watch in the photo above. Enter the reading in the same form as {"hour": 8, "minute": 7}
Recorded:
{"hour": 5, "minute": 15}
